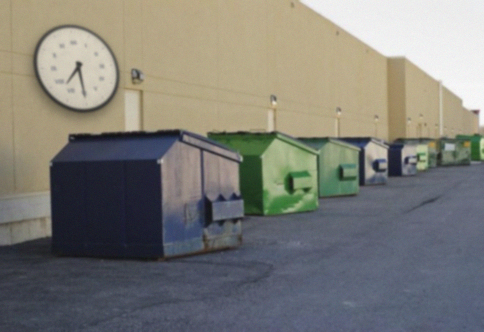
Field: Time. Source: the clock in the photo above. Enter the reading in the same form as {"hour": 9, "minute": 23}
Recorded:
{"hour": 7, "minute": 30}
